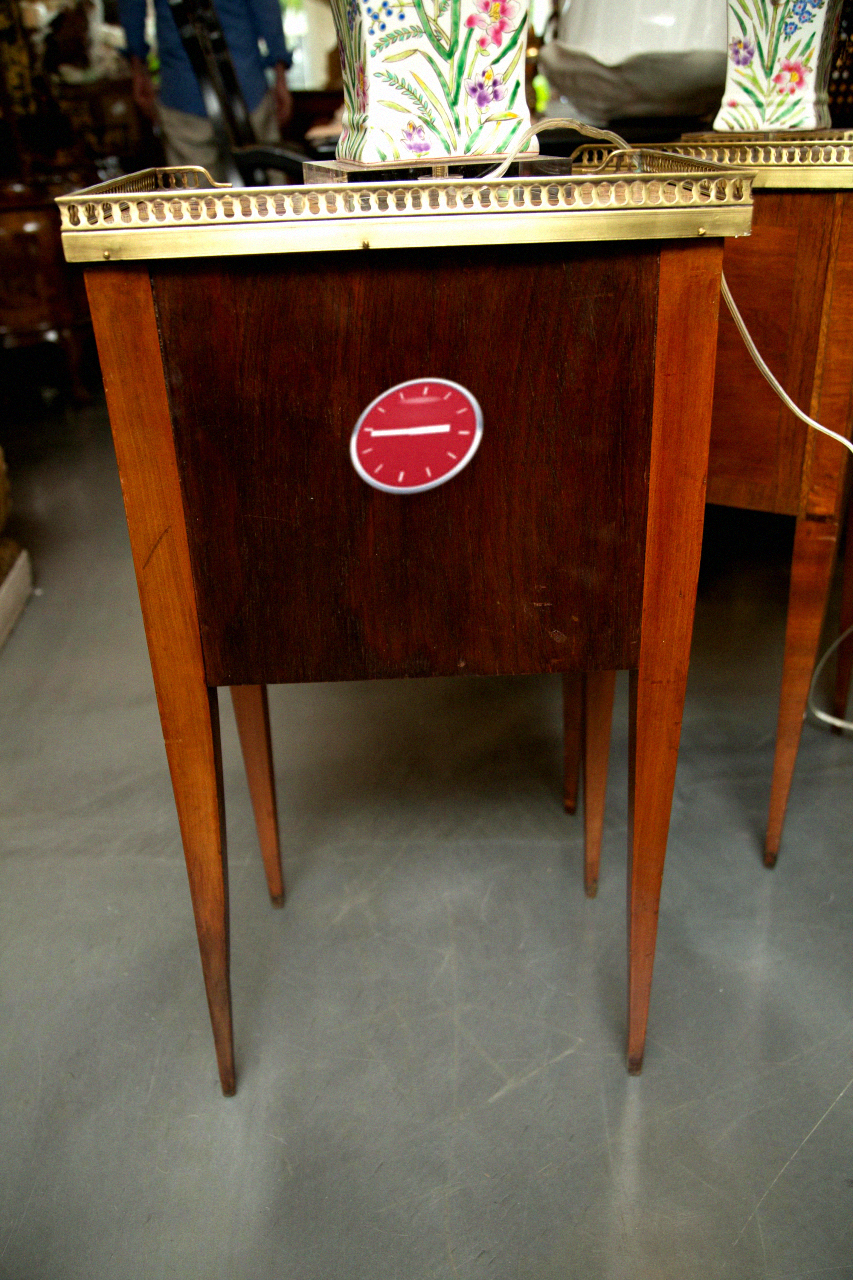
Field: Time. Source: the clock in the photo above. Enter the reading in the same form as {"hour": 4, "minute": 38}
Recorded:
{"hour": 2, "minute": 44}
